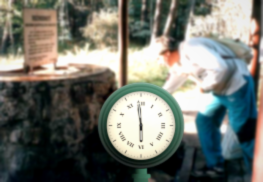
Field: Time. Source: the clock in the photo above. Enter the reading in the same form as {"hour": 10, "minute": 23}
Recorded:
{"hour": 5, "minute": 59}
